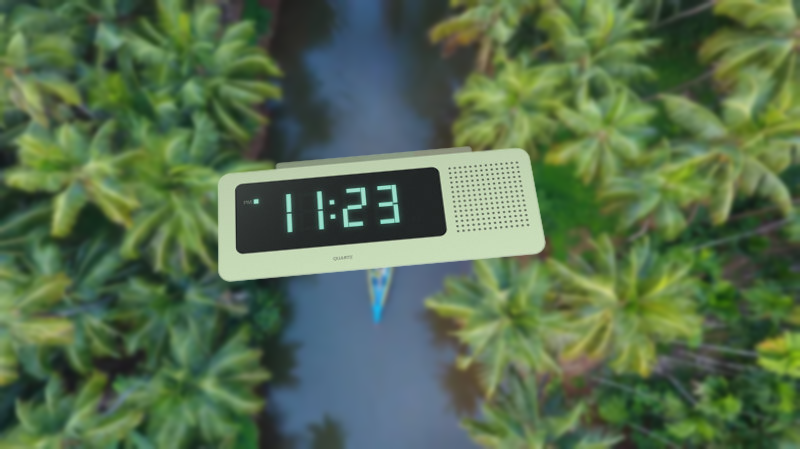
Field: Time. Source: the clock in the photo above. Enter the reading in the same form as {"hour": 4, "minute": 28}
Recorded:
{"hour": 11, "minute": 23}
